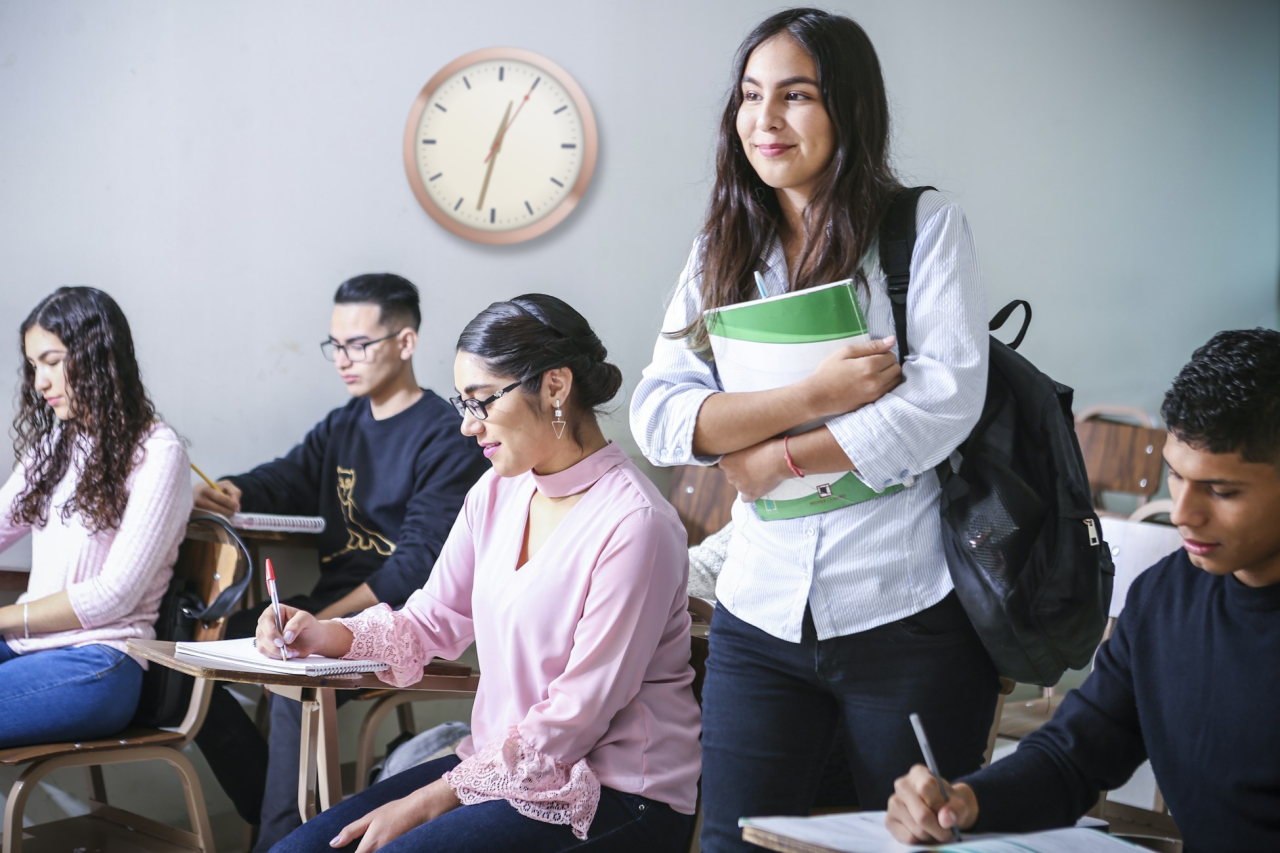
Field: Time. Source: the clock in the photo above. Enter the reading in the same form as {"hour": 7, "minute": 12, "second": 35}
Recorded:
{"hour": 12, "minute": 32, "second": 5}
